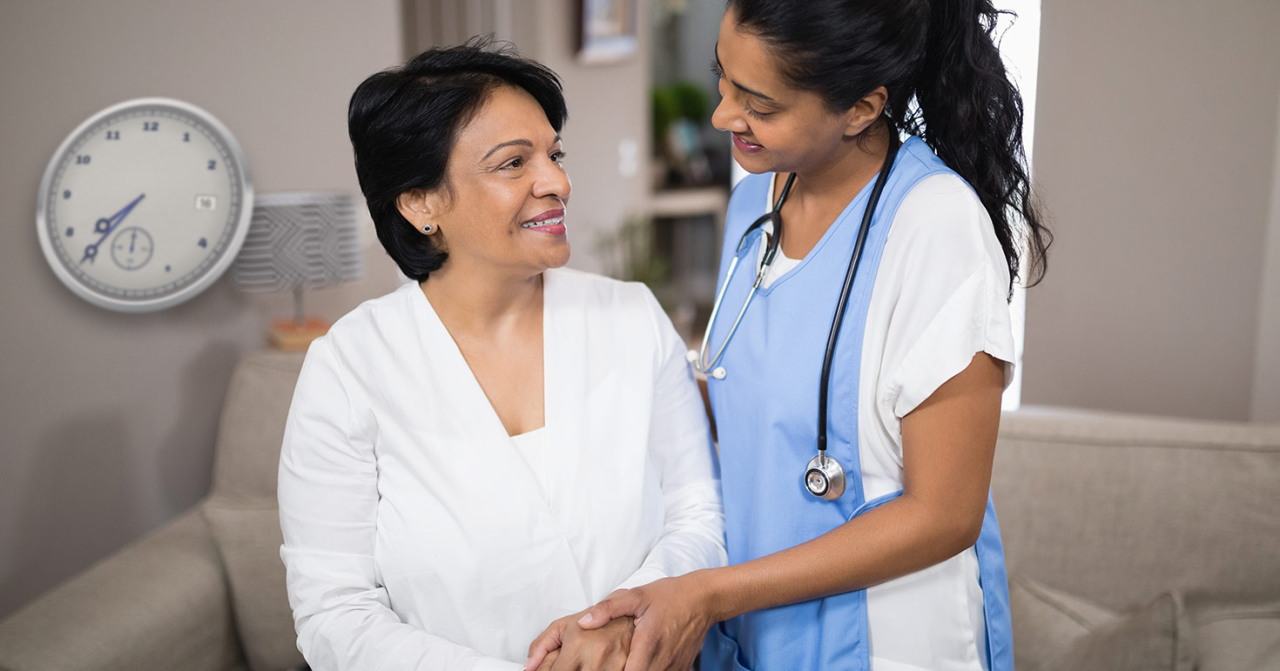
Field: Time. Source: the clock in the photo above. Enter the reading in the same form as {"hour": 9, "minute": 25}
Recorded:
{"hour": 7, "minute": 36}
